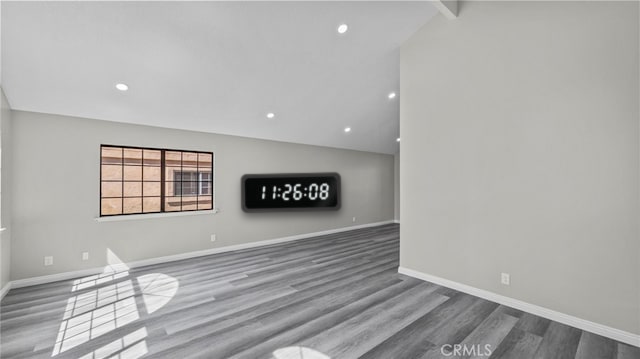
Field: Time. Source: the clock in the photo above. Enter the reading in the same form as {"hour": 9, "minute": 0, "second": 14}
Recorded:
{"hour": 11, "minute": 26, "second": 8}
